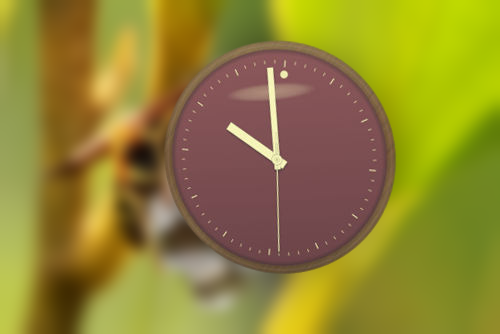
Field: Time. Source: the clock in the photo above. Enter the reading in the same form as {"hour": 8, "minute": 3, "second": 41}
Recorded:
{"hour": 9, "minute": 58, "second": 29}
